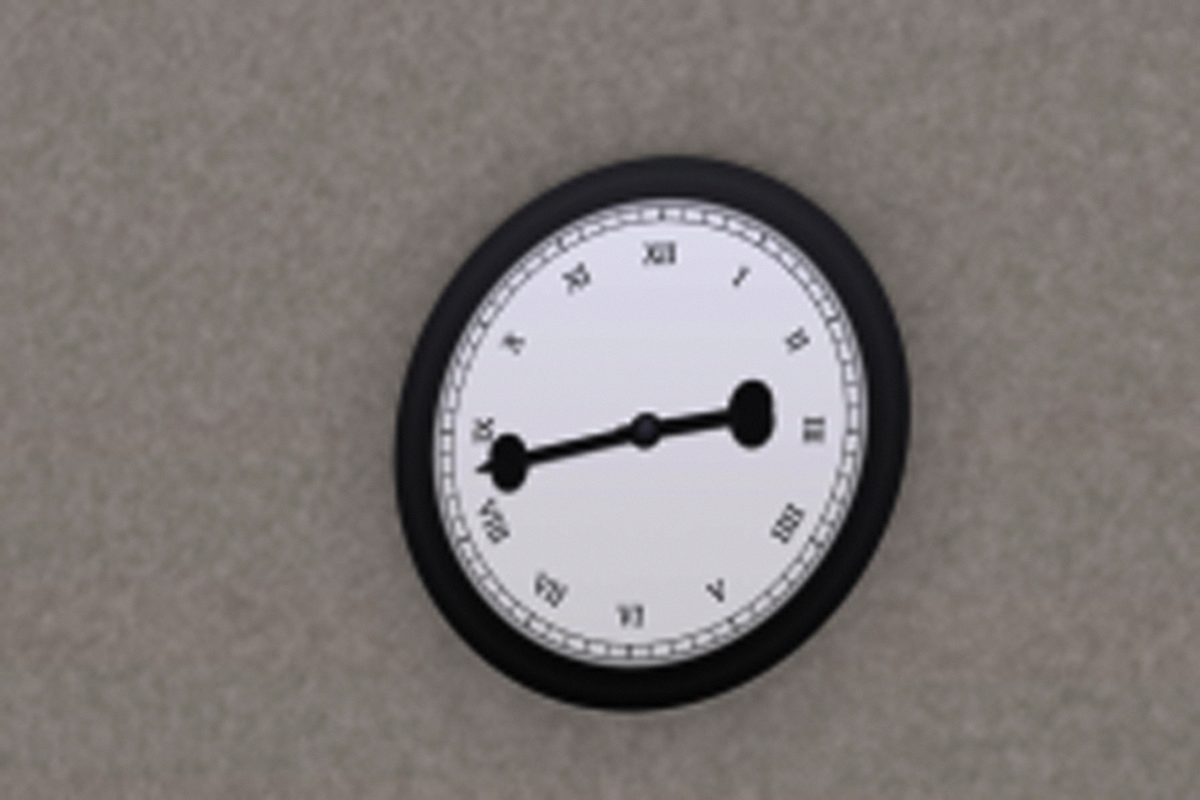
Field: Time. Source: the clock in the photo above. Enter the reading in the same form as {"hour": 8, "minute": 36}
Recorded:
{"hour": 2, "minute": 43}
